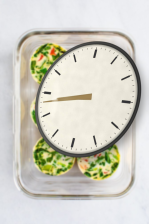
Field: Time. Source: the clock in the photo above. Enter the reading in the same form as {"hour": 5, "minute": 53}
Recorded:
{"hour": 8, "minute": 43}
